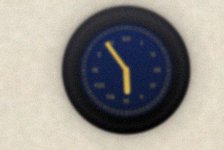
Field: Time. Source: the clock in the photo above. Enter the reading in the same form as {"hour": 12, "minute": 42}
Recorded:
{"hour": 5, "minute": 54}
